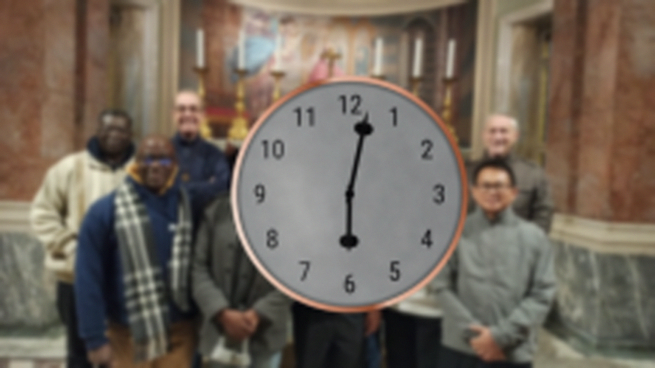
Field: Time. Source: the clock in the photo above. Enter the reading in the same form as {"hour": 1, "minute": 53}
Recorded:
{"hour": 6, "minute": 2}
